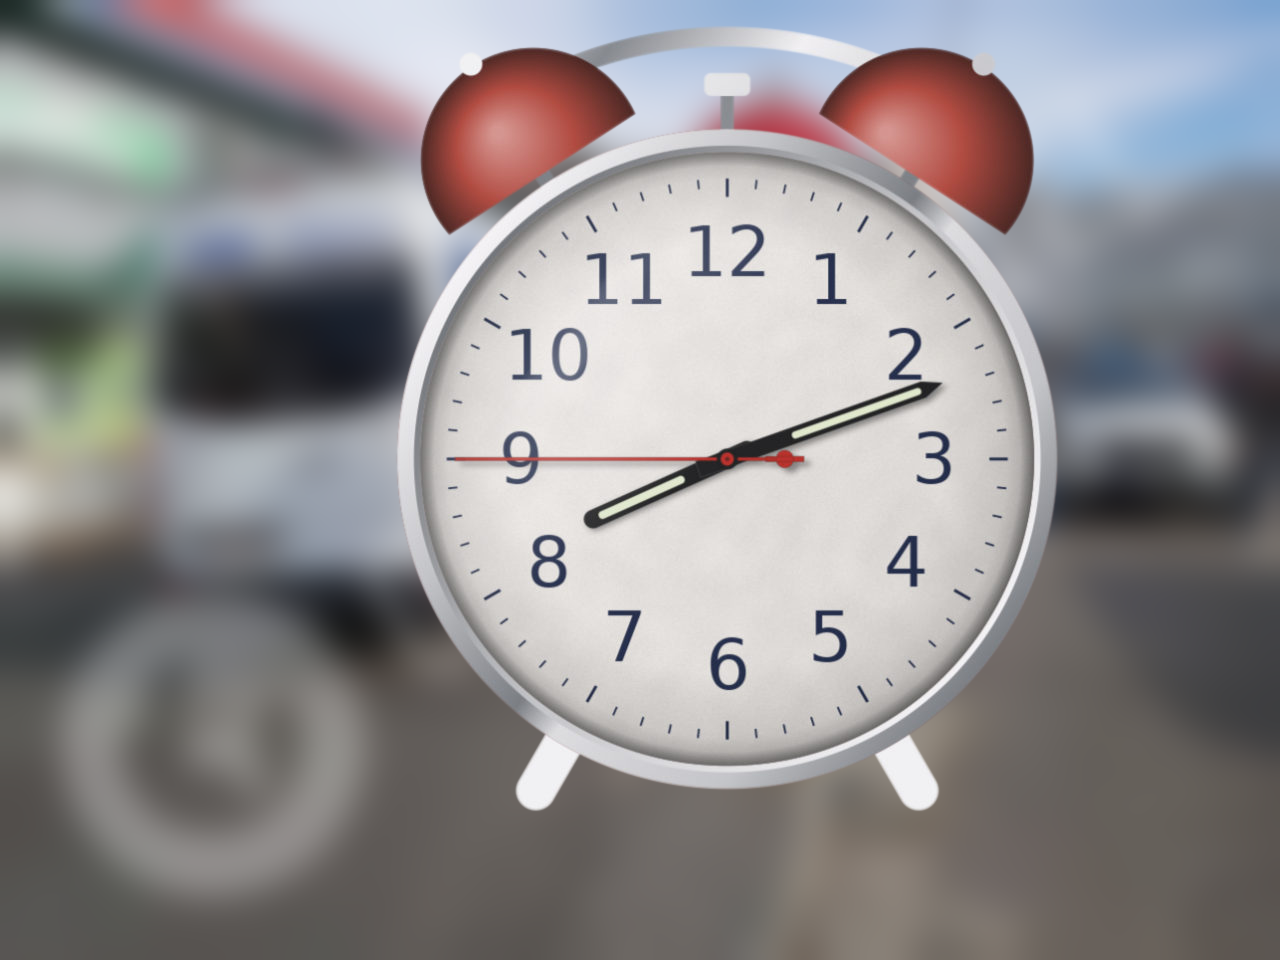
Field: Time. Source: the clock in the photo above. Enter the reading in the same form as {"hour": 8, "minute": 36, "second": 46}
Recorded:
{"hour": 8, "minute": 11, "second": 45}
